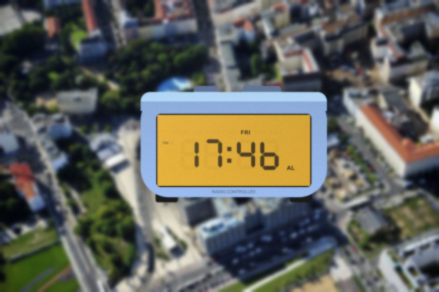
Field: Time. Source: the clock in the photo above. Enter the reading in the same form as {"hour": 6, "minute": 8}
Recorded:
{"hour": 17, "minute": 46}
